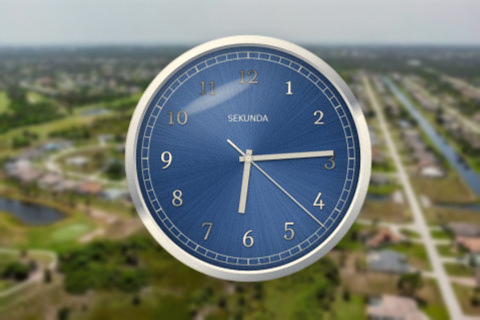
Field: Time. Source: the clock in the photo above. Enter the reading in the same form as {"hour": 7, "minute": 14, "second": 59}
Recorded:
{"hour": 6, "minute": 14, "second": 22}
